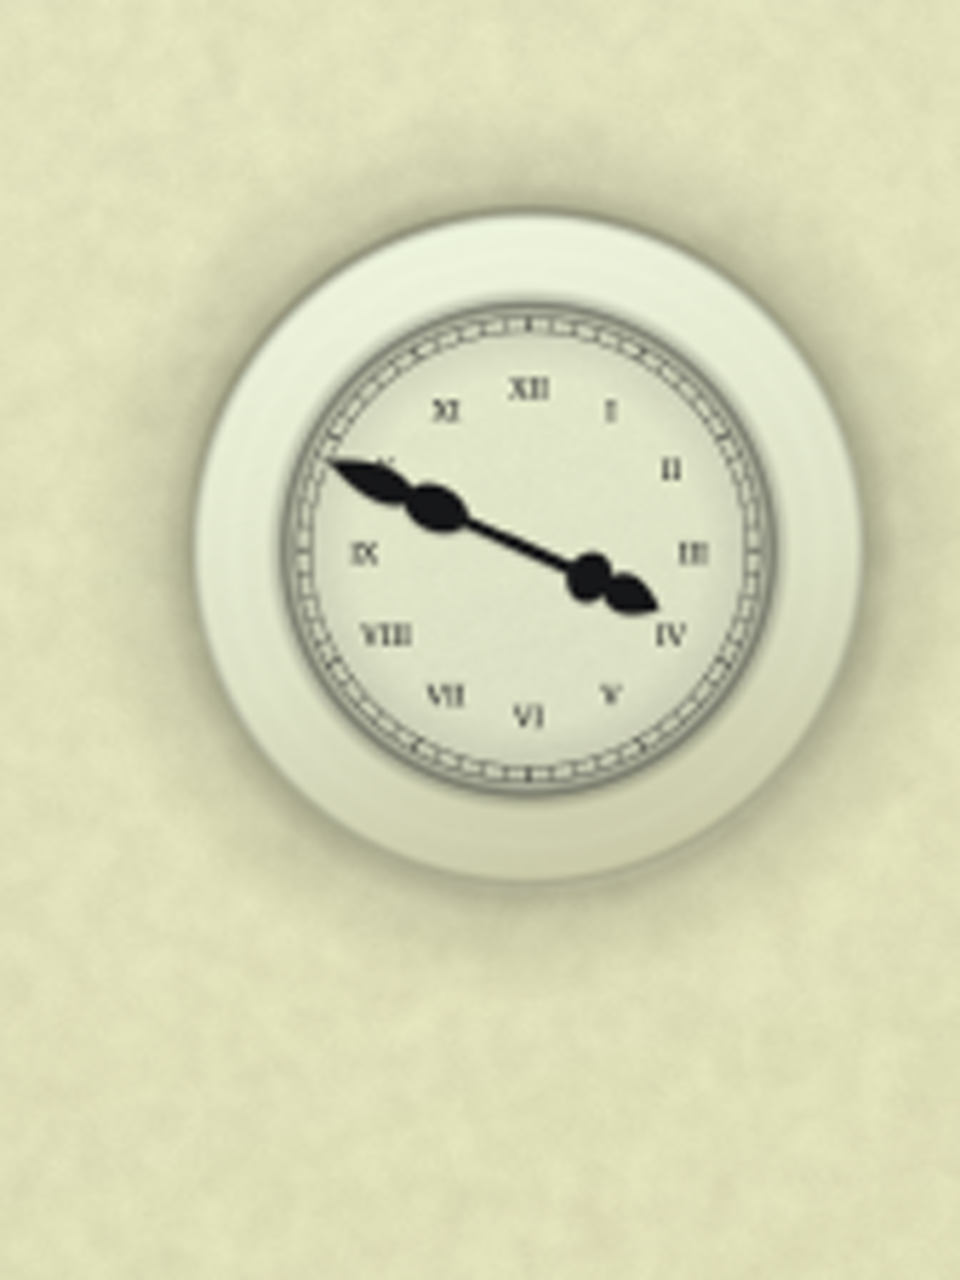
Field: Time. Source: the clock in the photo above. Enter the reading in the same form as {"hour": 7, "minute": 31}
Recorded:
{"hour": 3, "minute": 49}
